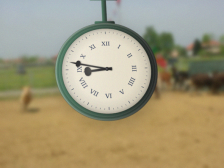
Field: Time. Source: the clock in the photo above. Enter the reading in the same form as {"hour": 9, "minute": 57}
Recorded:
{"hour": 8, "minute": 47}
